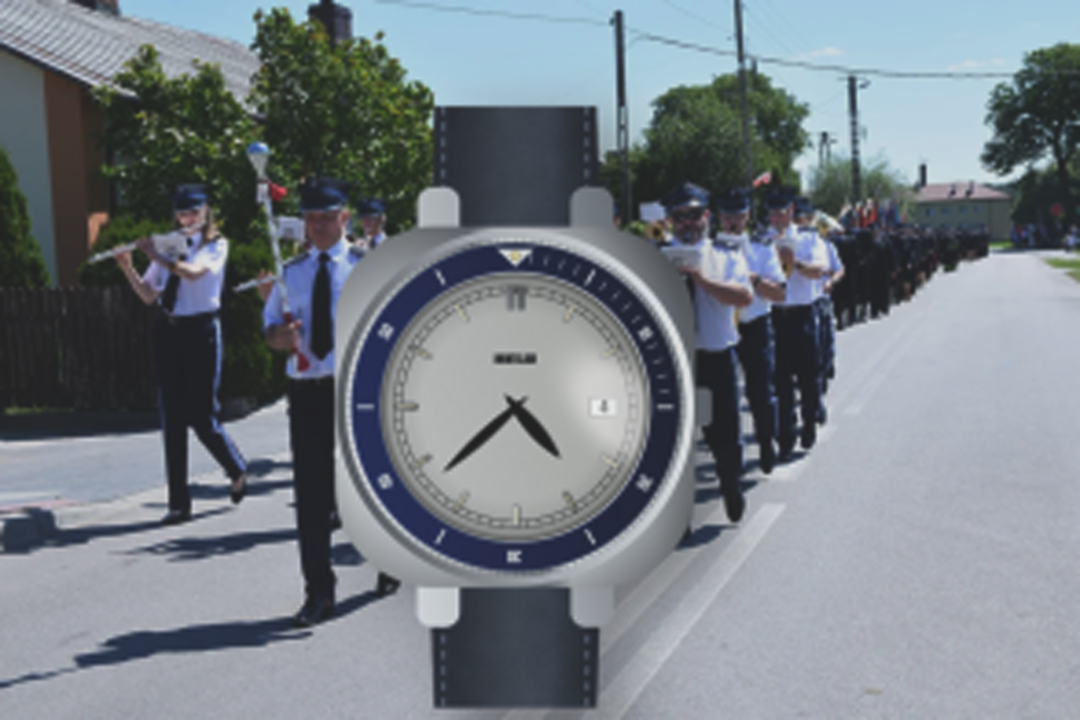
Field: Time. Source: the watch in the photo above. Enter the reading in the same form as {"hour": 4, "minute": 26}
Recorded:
{"hour": 4, "minute": 38}
